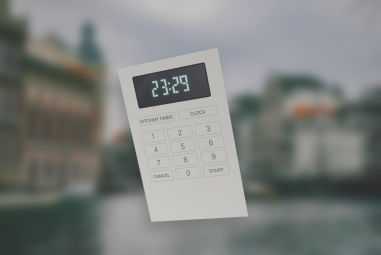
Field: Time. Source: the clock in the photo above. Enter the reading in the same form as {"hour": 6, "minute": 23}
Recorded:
{"hour": 23, "minute": 29}
